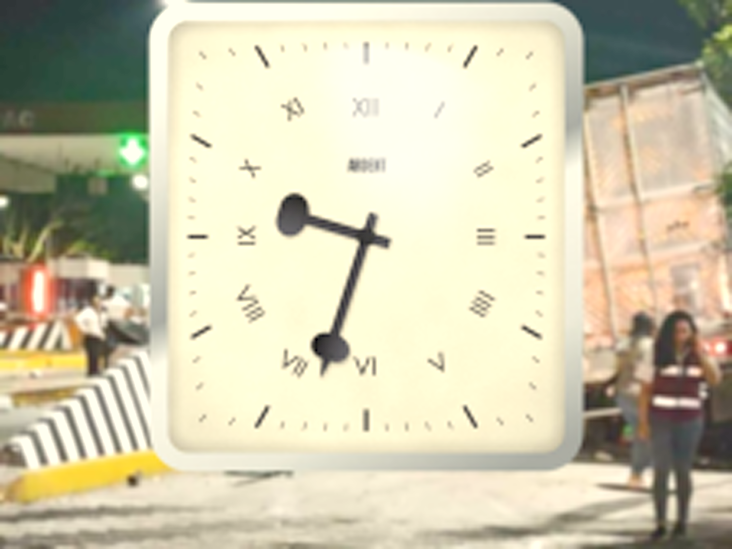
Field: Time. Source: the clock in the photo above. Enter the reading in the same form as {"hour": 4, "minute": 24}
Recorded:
{"hour": 9, "minute": 33}
